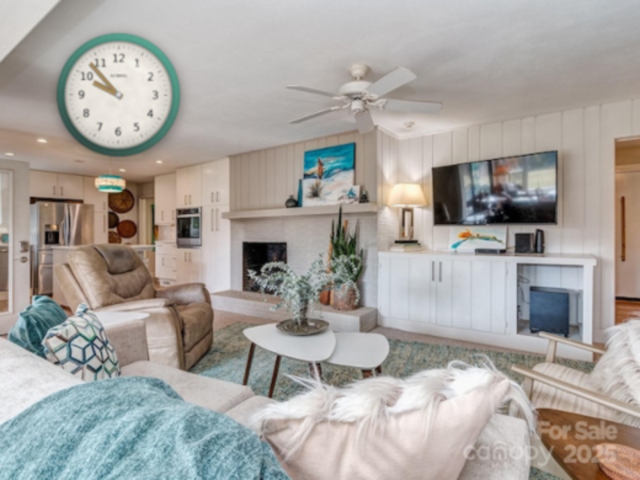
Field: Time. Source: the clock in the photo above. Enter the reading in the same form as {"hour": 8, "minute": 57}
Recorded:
{"hour": 9, "minute": 53}
